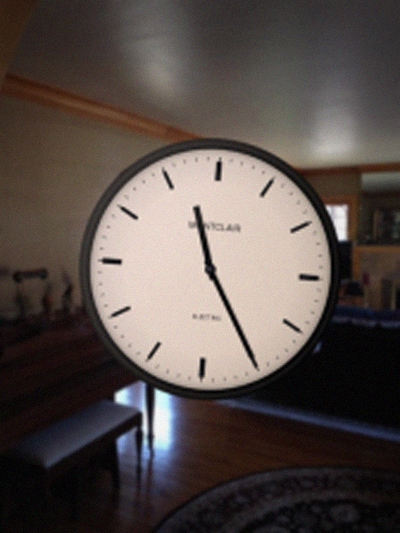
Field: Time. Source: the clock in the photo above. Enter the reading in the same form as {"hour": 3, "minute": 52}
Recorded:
{"hour": 11, "minute": 25}
